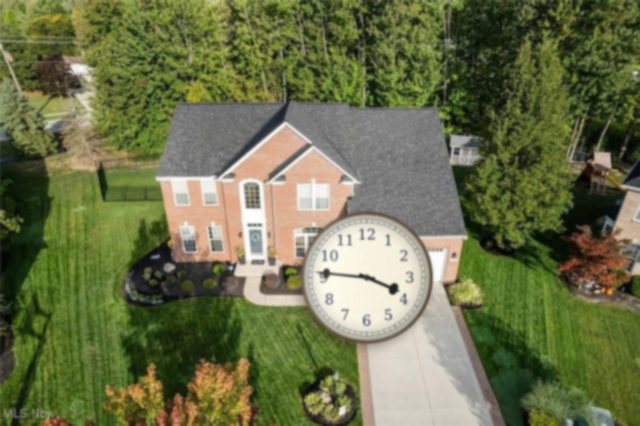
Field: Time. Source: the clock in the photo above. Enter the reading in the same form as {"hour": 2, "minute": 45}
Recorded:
{"hour": 3, "minute": 46}
